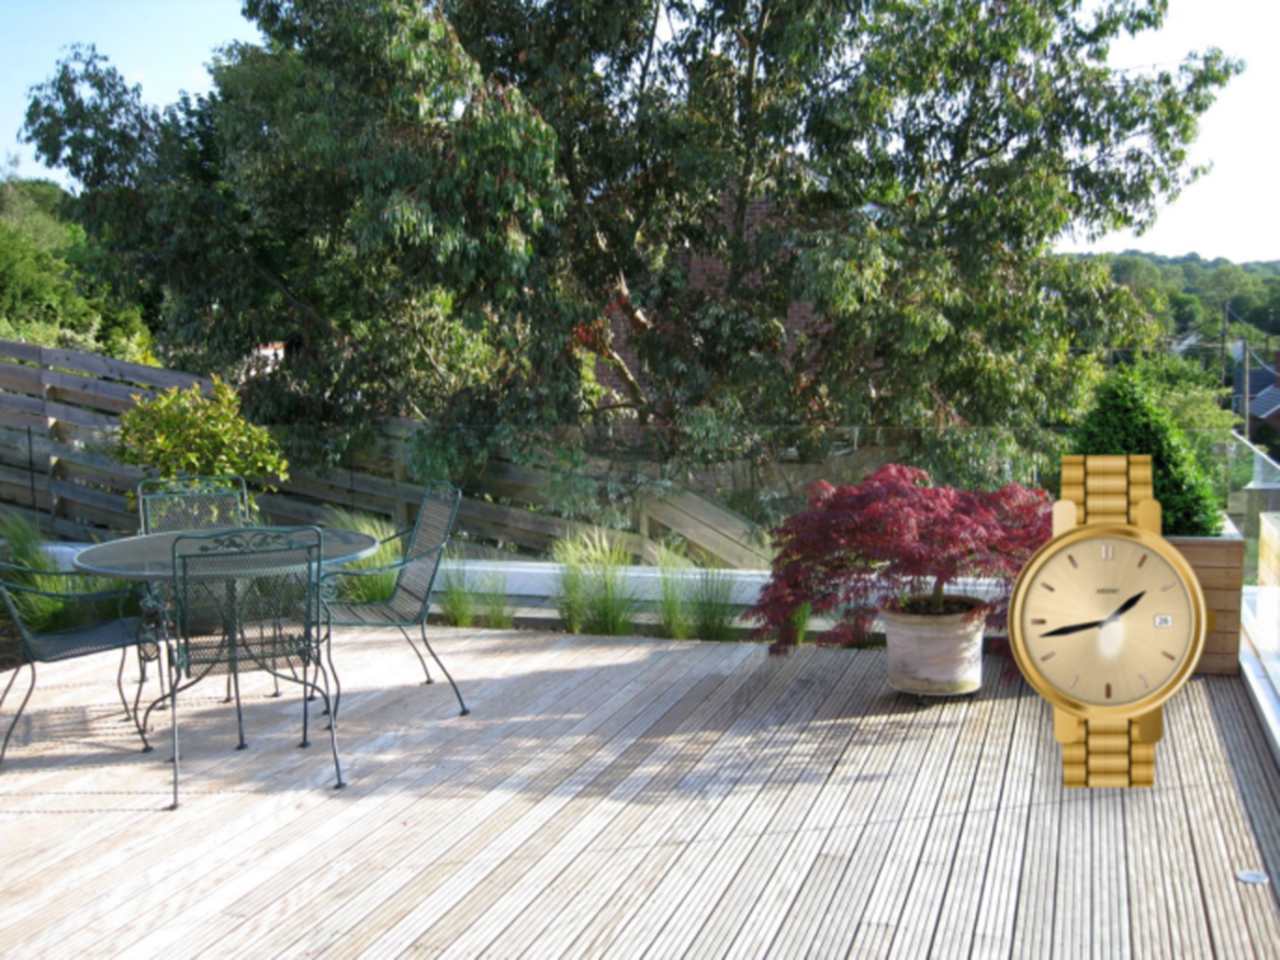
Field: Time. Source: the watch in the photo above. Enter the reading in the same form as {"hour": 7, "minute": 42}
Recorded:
{"hour": 1, "minute": 43}
